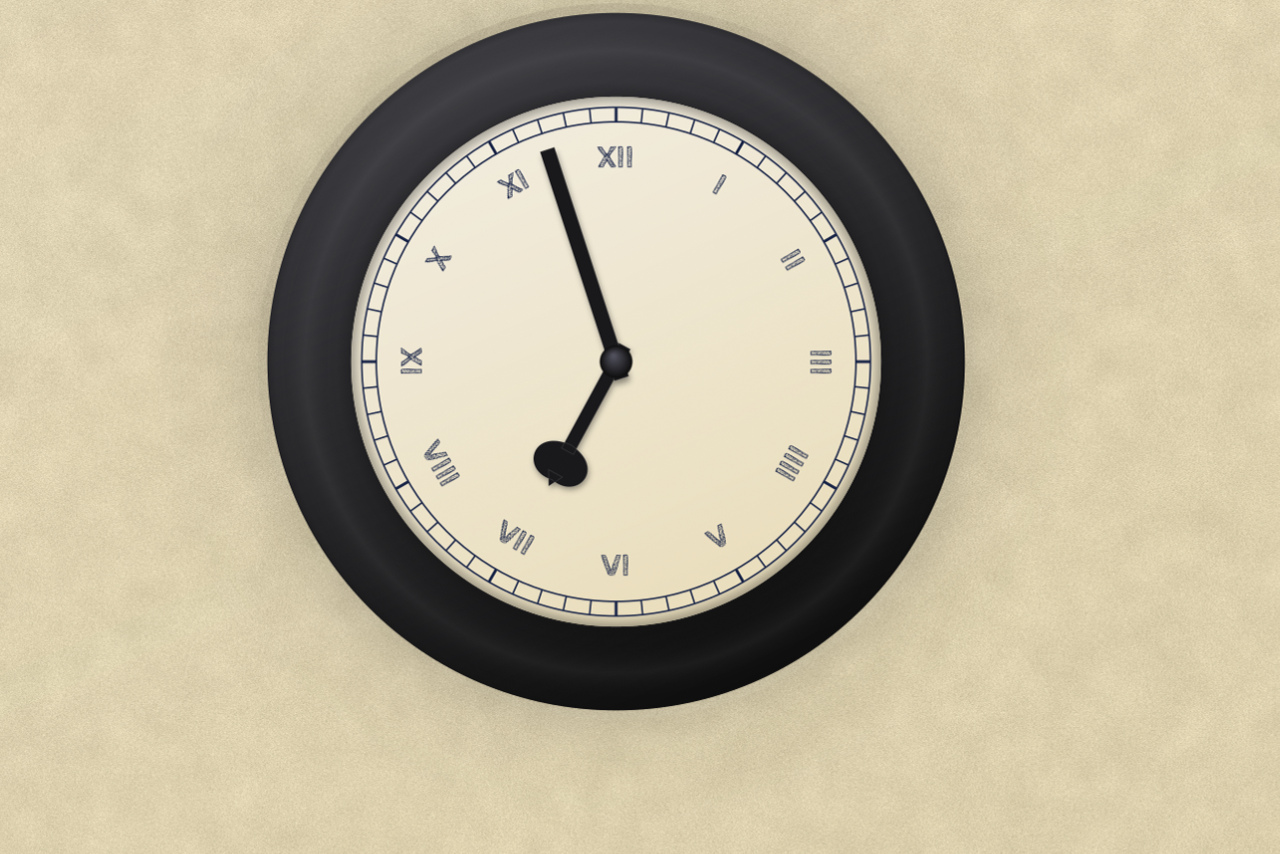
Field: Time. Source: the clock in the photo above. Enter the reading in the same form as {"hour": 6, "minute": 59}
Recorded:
{"hour": 6, "minute": 57}
